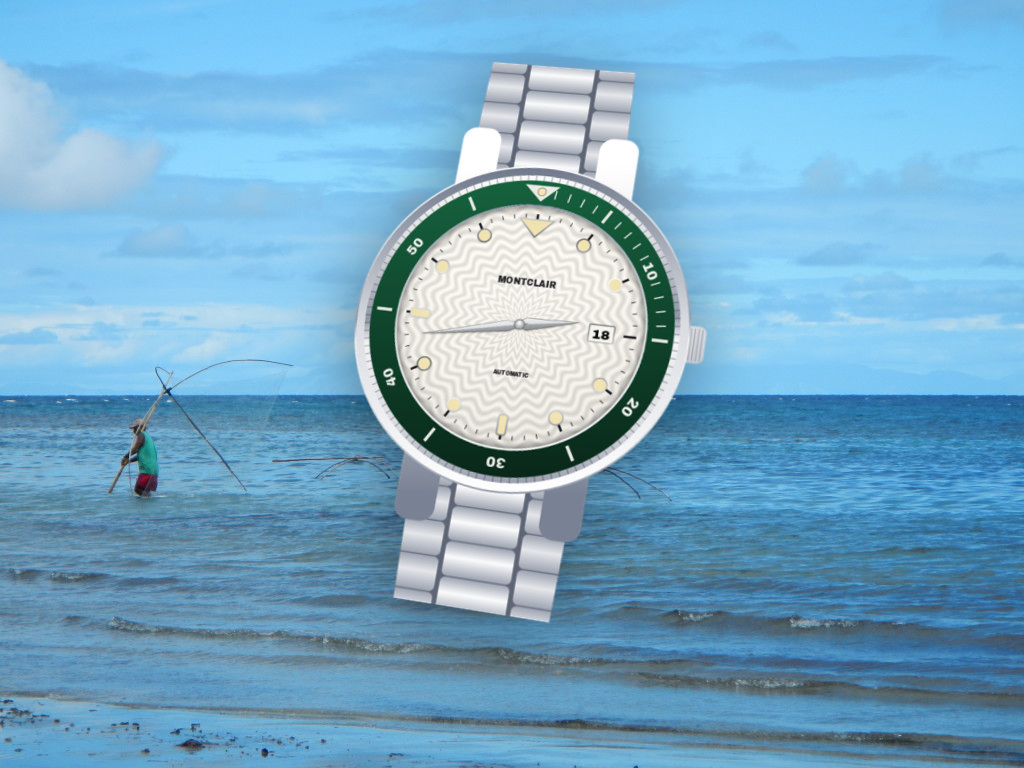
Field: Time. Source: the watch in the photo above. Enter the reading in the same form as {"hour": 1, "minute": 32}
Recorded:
{"hour": 2, "minute": 43}
